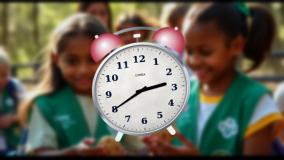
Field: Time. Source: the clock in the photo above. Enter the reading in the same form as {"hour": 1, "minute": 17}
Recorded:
{"hour": 2, "minute": 40}
